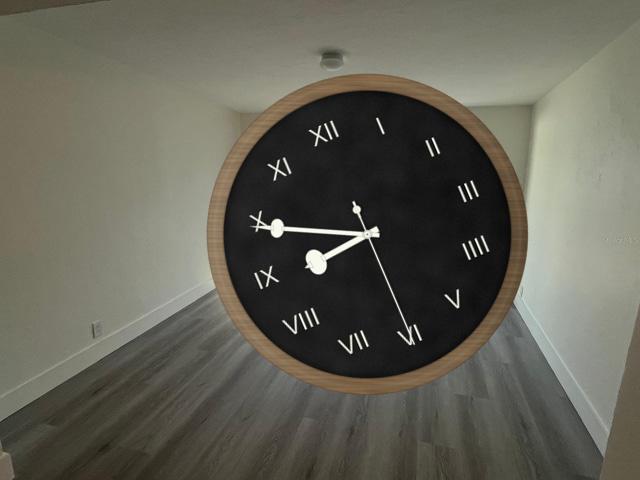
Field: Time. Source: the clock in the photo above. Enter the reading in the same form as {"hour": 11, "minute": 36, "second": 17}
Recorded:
{"hour": 8, "minute": 49, "second": 30}
